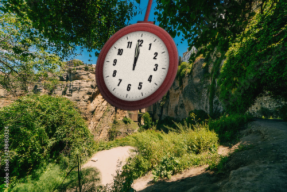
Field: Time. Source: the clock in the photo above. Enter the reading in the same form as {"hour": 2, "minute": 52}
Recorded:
{"hour": 11, "minute": 59}
